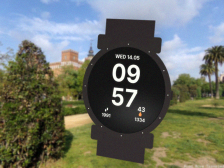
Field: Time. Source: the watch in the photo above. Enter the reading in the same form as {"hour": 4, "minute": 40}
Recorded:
{"hour": 9, "minute": 57}
